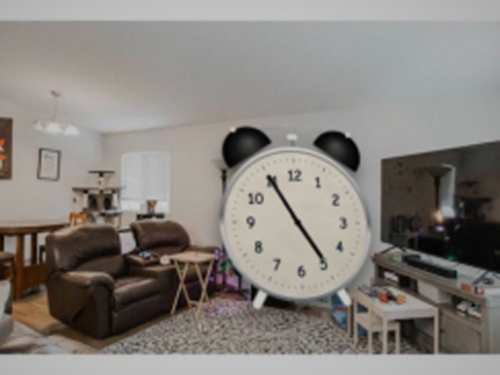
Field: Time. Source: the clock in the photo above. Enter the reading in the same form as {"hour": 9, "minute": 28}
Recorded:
{"hour": 4, "minute": 55}
